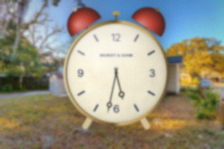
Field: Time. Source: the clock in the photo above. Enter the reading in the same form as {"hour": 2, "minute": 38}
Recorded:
{"hour": 5, "minute": 32}
